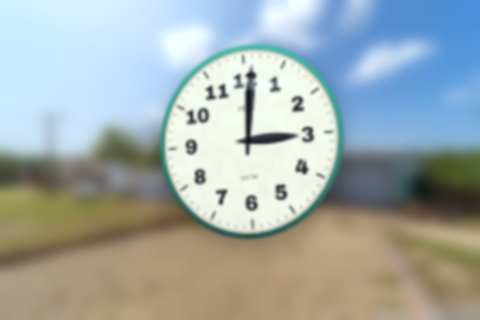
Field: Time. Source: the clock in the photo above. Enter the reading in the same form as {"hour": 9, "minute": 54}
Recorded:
{"hour": 3, "minute": 1}
